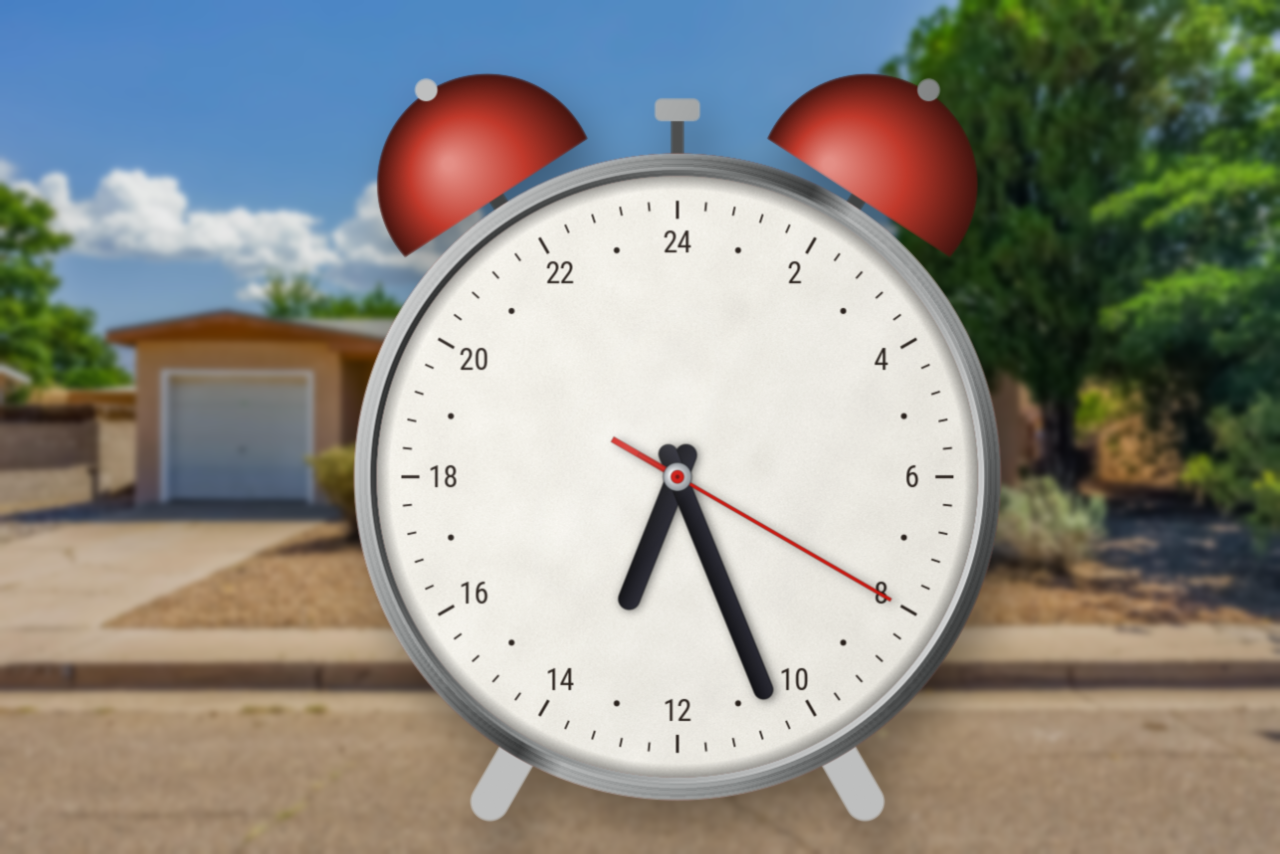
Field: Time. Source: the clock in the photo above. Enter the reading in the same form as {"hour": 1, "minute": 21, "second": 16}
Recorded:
{"hour": 13, "minute": 26, "second": 20}
